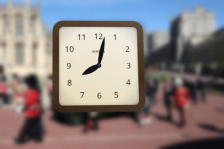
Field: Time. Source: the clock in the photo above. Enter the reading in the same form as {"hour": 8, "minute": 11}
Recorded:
{"hour": 8, "minute": 2}
